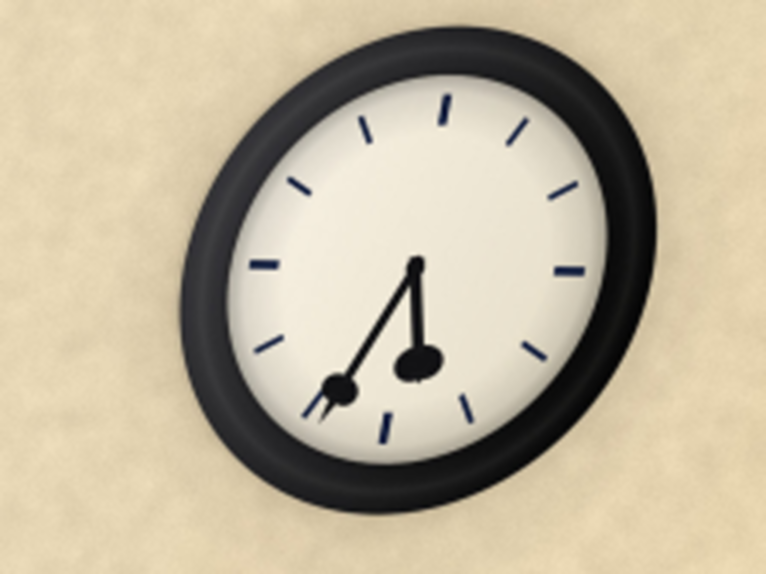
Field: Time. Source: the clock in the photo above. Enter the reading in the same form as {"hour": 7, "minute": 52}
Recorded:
{"hour": 5, "minute": 34}
